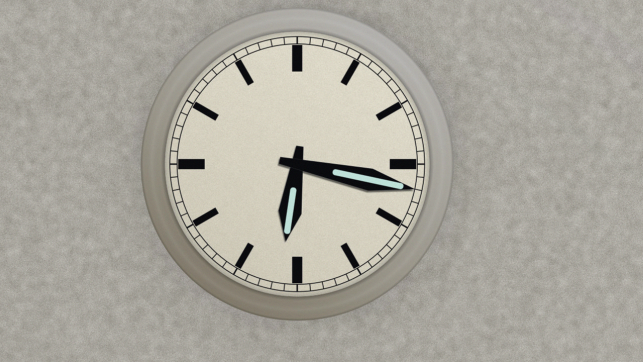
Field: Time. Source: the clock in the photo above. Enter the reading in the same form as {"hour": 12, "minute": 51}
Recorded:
{"hour": 6, "minute": 17}
